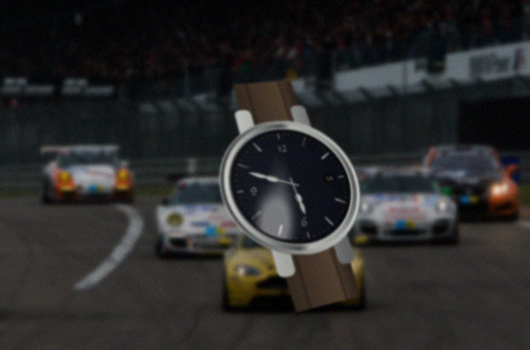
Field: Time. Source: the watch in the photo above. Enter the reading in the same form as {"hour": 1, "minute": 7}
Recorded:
{"hour": 5, "minute": 49}
